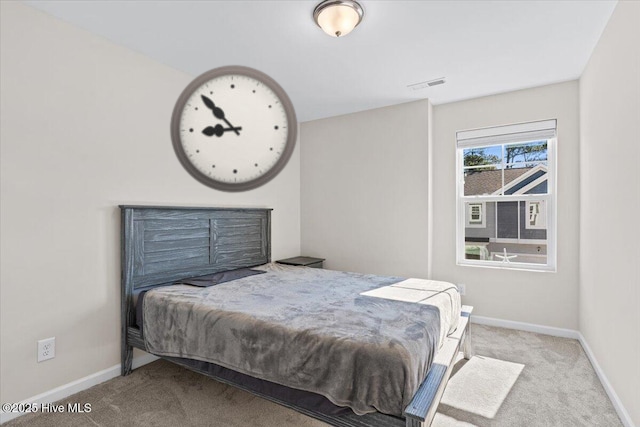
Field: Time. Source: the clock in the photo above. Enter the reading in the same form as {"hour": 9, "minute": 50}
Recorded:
{"hour": 8, "minute": 53}
